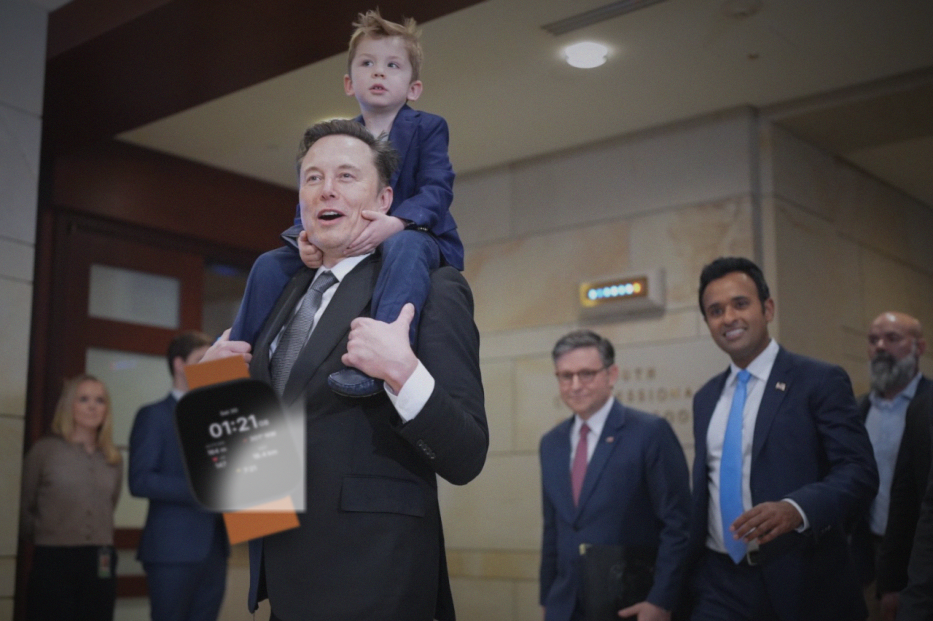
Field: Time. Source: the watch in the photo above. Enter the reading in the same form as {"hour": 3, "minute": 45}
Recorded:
{"hour": 1, "minute": 21}
